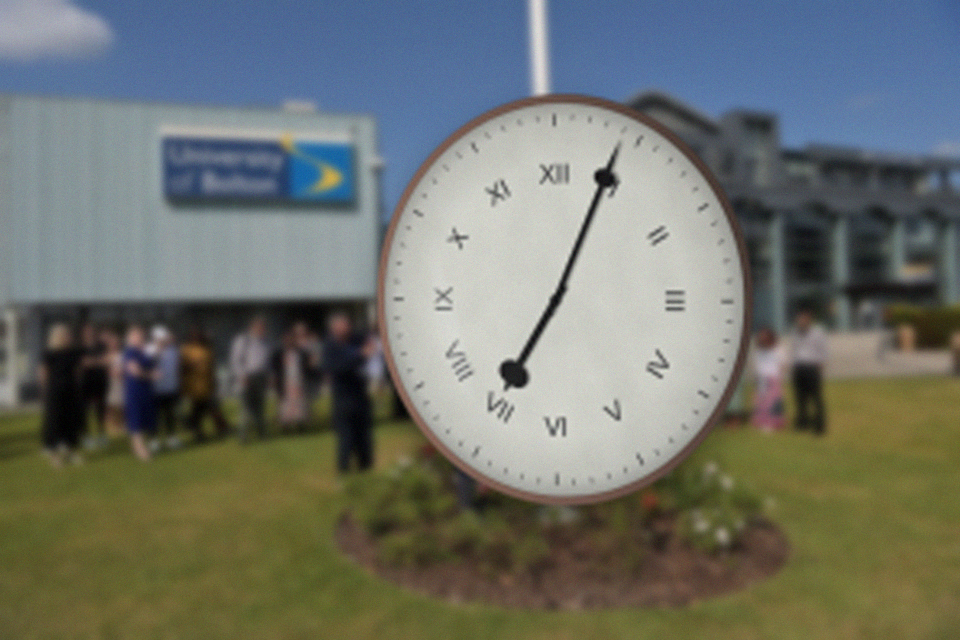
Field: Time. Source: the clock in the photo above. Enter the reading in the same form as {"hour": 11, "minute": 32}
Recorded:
{"hour": 7, "minute": 4}
